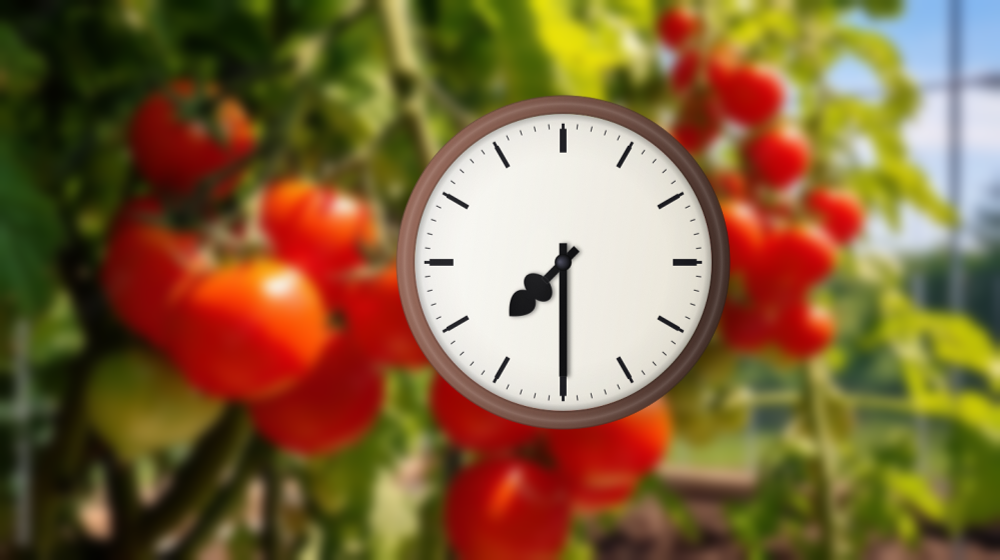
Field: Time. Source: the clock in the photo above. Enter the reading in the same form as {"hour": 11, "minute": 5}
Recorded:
{"hour": 7, "minute": 30}
